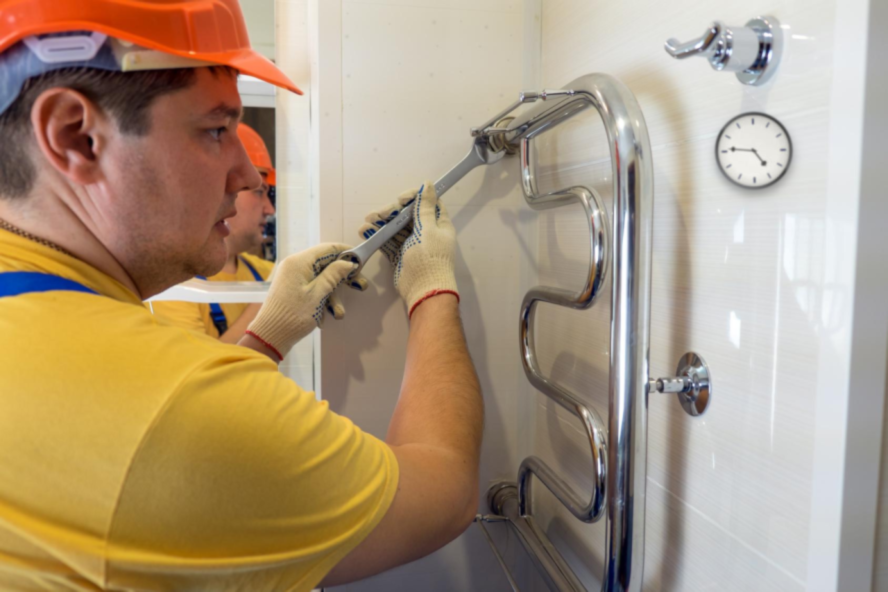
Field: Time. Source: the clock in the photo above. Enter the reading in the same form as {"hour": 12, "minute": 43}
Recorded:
{"hour": 4, "minute": 46}
